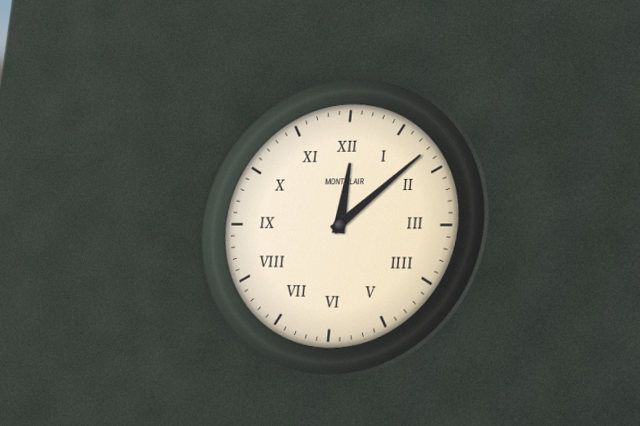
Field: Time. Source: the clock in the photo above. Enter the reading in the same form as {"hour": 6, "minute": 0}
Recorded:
{"hour": 12, "minute": 8}
